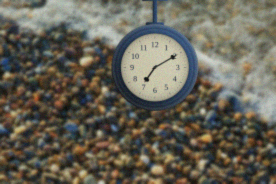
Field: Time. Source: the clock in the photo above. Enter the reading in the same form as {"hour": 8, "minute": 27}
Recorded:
{"hour": 7, "minute": 10}
